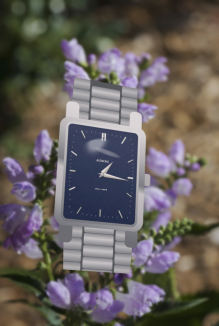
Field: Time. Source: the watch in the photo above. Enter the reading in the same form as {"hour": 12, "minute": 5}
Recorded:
{"hour": 1, "minute": 16}
